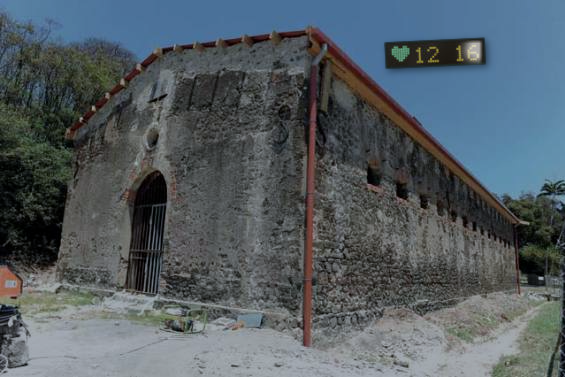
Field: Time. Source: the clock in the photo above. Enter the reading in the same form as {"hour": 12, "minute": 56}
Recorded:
{"hour": 12, "minute": 16}
